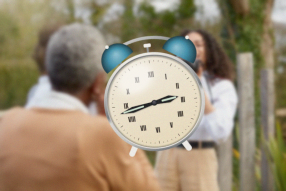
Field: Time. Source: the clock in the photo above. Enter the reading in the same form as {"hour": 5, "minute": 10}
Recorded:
{"hour": 2, "minute": 43}
